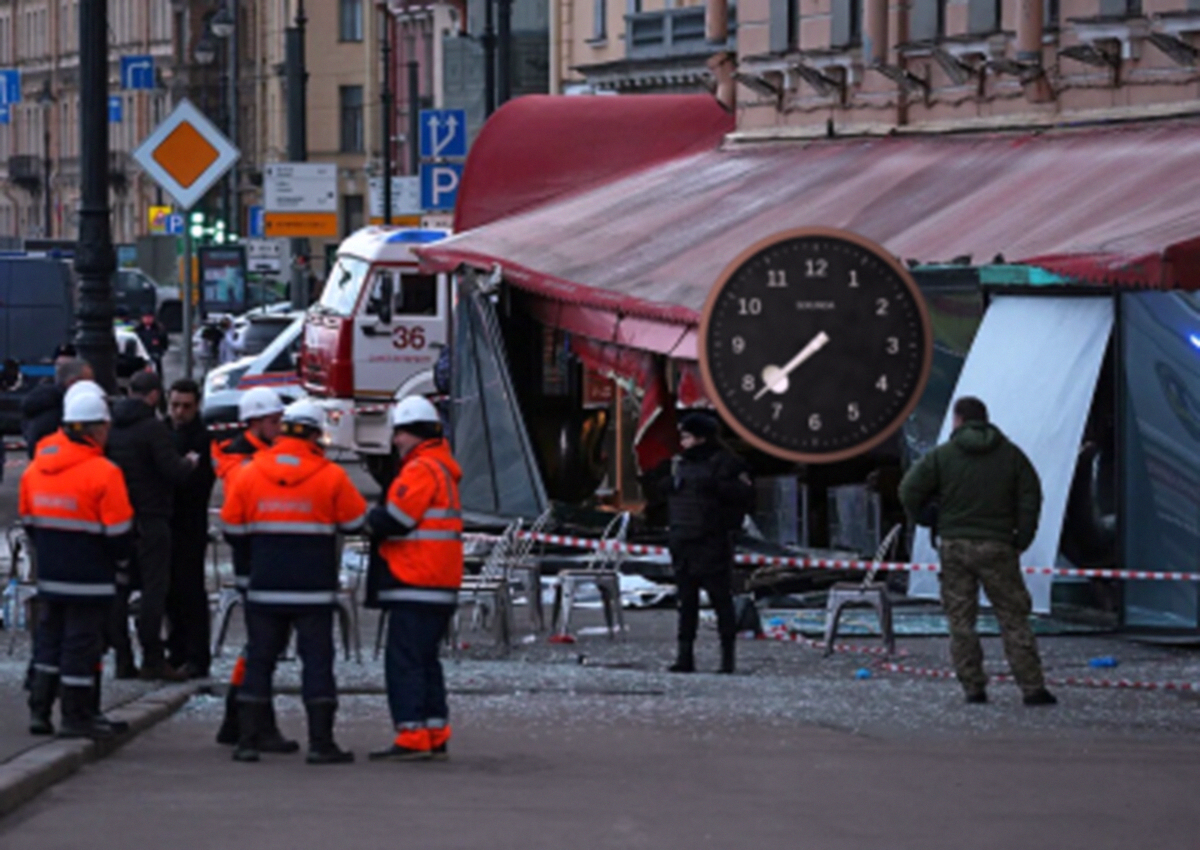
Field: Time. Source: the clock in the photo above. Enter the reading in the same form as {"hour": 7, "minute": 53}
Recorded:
{"hour": 7, "minute": 38}
